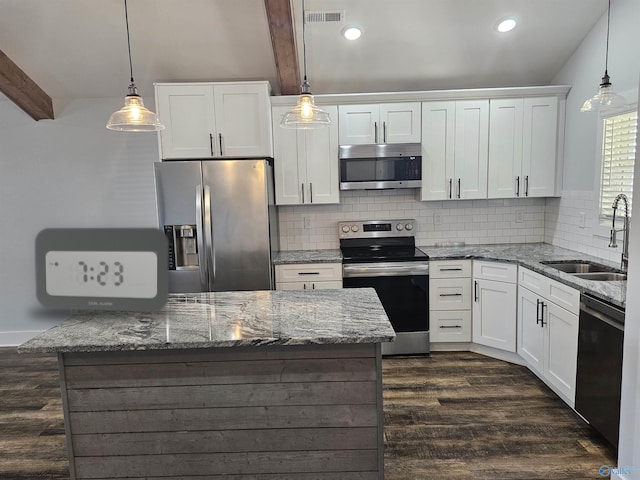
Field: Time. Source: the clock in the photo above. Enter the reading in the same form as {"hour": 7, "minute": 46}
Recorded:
{"hour": 7, "minute": 23}
